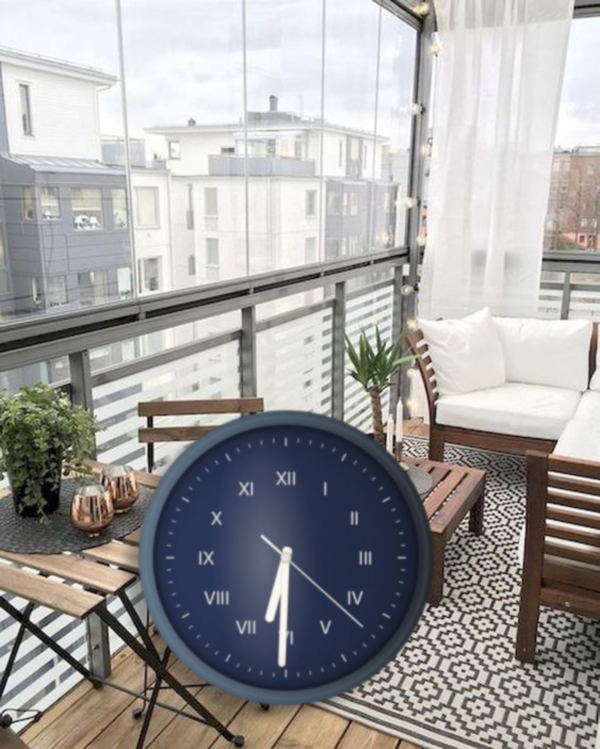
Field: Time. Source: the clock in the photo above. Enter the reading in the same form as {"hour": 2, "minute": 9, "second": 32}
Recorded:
{"hour": 6, "minute": 30, "second": 22}
